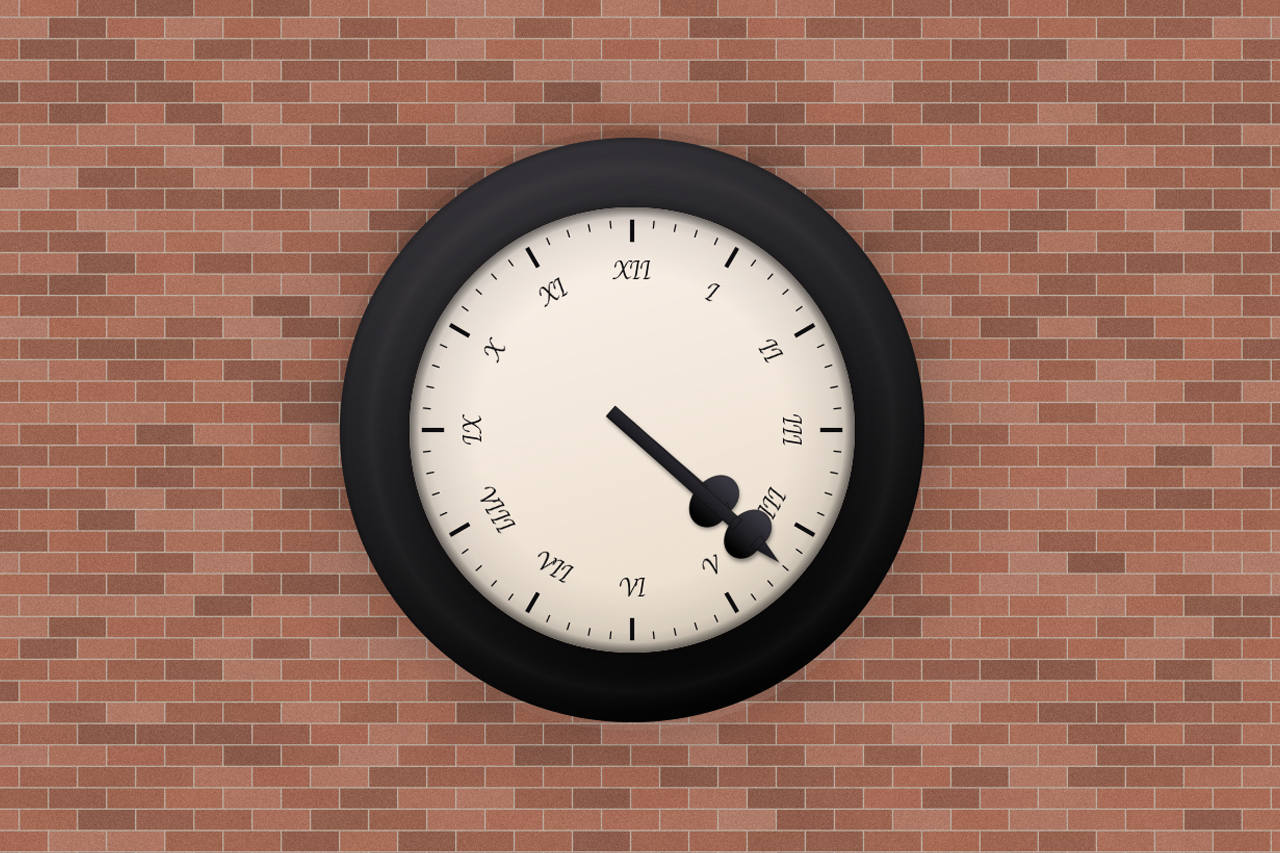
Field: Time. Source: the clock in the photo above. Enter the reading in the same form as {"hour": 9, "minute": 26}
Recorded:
{"hour": 4, "minute": 22}
